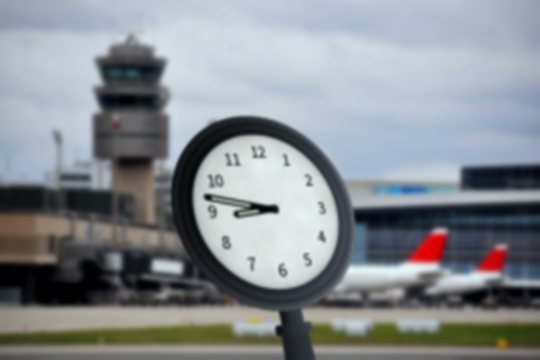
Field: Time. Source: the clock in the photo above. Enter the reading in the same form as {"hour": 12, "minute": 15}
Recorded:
{"hour": 8, "minute": 47}
